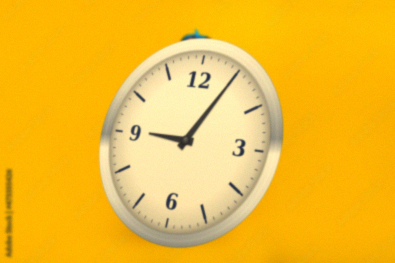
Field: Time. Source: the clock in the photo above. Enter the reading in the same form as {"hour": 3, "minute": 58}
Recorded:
{"hour": 9, "minute": 5}
